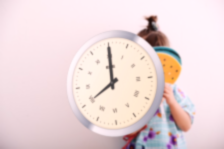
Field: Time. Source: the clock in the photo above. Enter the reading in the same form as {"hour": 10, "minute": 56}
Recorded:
{"hour": 8, "minute": 0}
